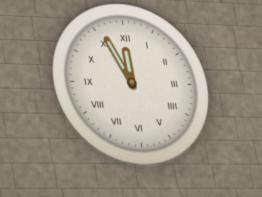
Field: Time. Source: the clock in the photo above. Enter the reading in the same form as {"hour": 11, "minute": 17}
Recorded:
{"hour": 11, "minute": 56}
